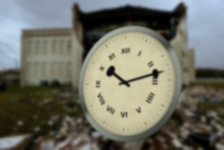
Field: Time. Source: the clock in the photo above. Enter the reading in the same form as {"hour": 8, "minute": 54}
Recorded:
{"hour": 10, "minute": 13}
